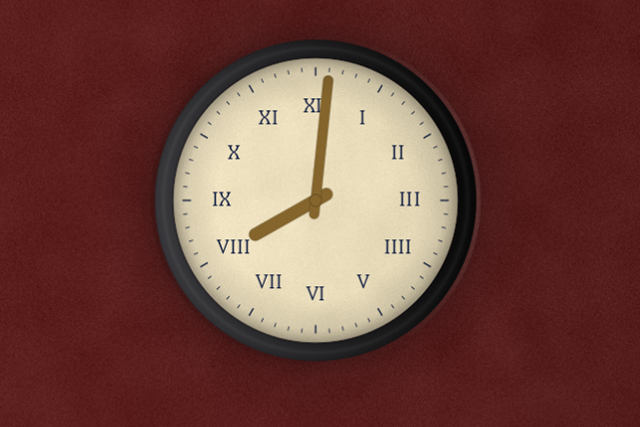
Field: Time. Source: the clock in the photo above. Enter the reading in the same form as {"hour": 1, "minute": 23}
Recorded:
{"hour": 8, "minute": 1}
